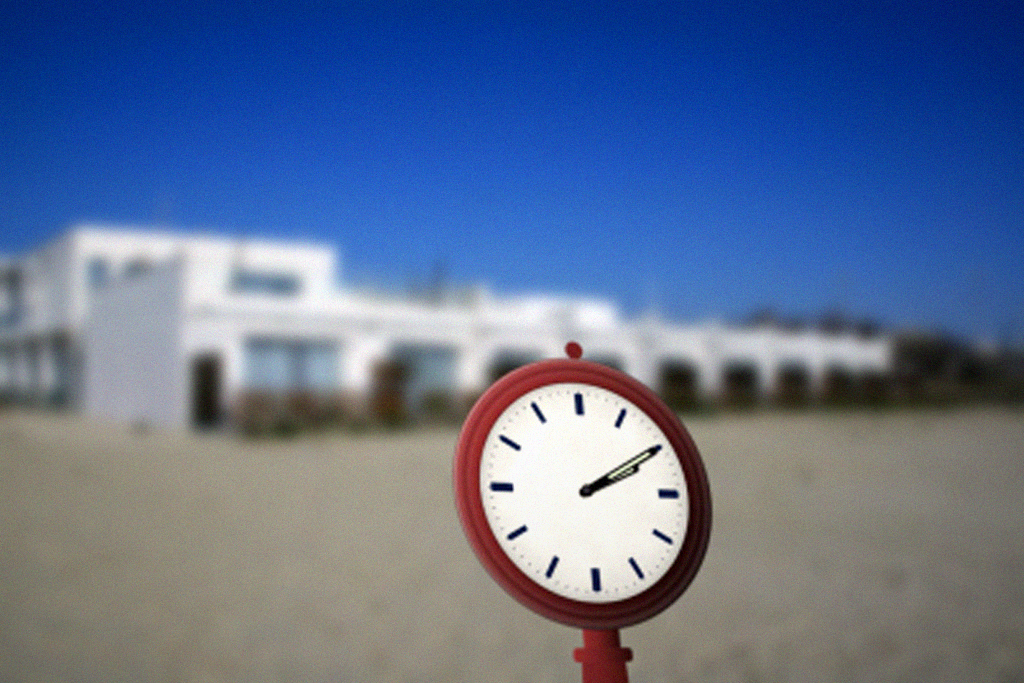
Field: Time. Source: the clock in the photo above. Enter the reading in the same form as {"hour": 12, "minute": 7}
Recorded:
{"hour": 2, "minute": 10}
